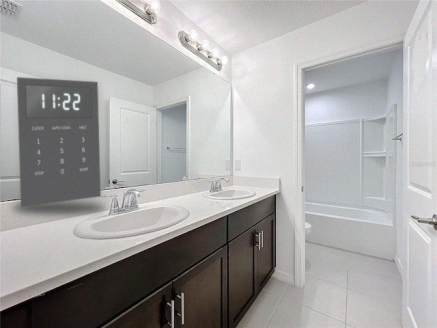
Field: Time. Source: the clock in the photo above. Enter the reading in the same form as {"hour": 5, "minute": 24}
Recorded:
{"hour": 11, "minute": 22}
